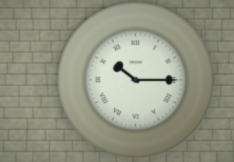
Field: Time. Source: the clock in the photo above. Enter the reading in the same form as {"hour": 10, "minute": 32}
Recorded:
{"hour": 10, "minute": 15}
